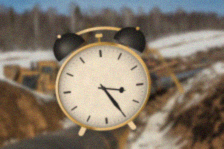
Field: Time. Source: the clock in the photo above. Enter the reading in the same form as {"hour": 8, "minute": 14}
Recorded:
{"hour": 3, "minute": 25}
